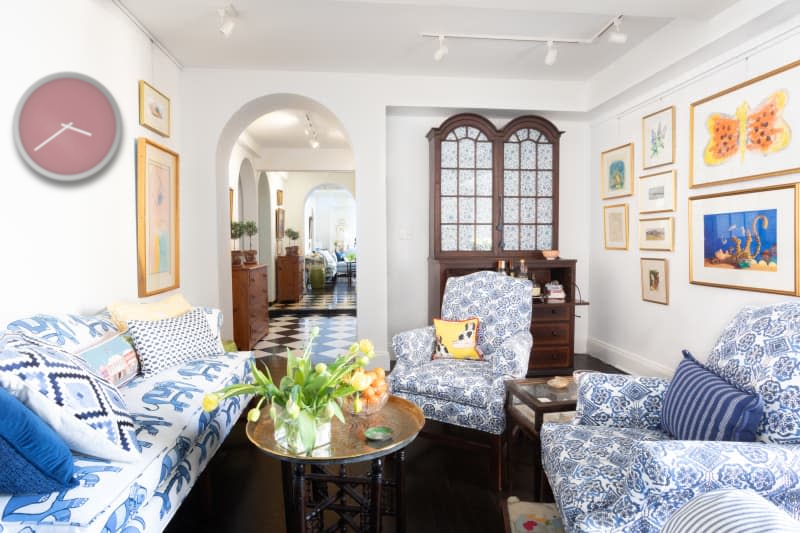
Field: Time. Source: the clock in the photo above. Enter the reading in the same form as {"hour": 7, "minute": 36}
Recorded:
{"hour": 3, "minute": 39}
